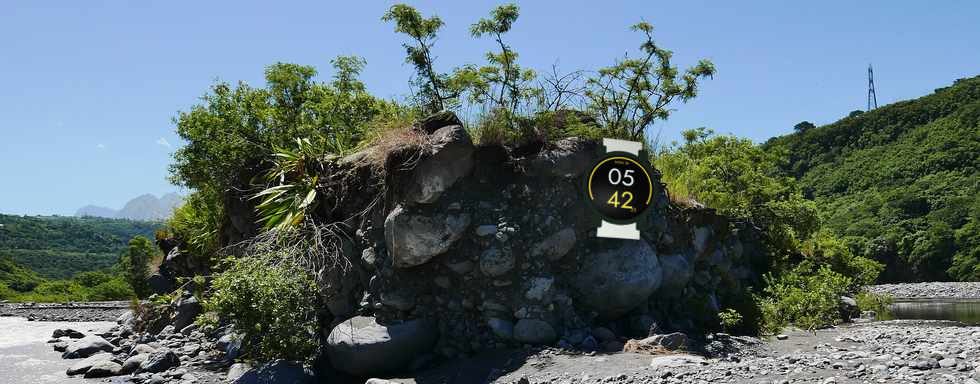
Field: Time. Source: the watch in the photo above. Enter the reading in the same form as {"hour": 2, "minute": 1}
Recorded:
{"hour": 5, "minute": 42}
